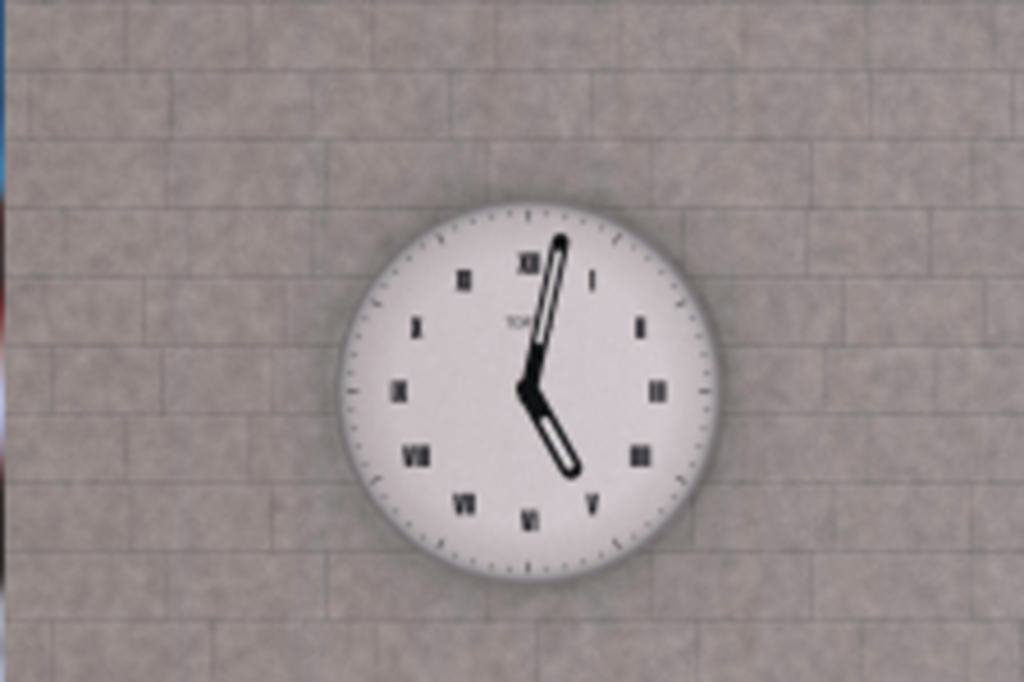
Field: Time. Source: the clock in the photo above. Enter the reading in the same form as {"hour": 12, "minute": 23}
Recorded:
{"hour": 5, "minute": 2}
